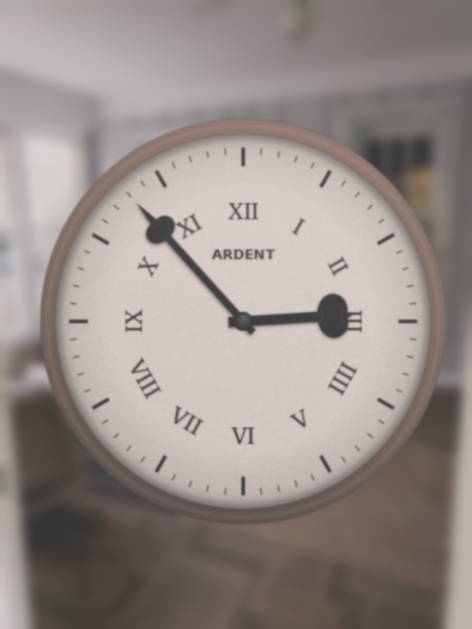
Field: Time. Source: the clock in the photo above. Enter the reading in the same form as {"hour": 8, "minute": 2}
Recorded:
{"hour": 2, "minute": 53}
